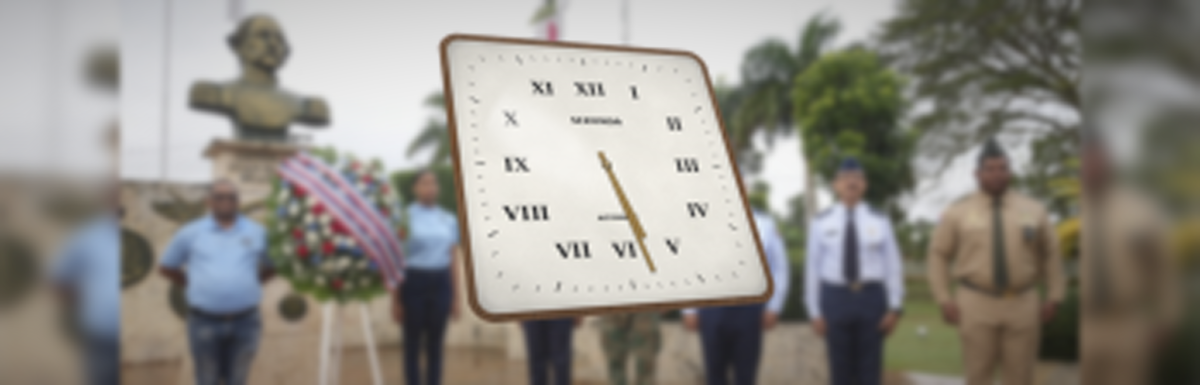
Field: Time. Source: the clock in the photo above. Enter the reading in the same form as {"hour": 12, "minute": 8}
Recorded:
{"hour": 5, "minute": 28}
